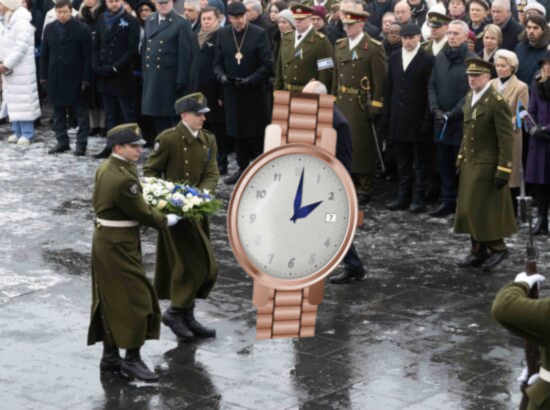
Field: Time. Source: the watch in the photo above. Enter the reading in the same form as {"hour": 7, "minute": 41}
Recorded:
{"hour": 2, "minute": 1}
